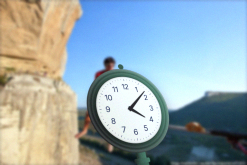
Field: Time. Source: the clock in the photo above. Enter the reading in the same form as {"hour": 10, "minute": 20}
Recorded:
{"hour": 4, "minute": 8}
